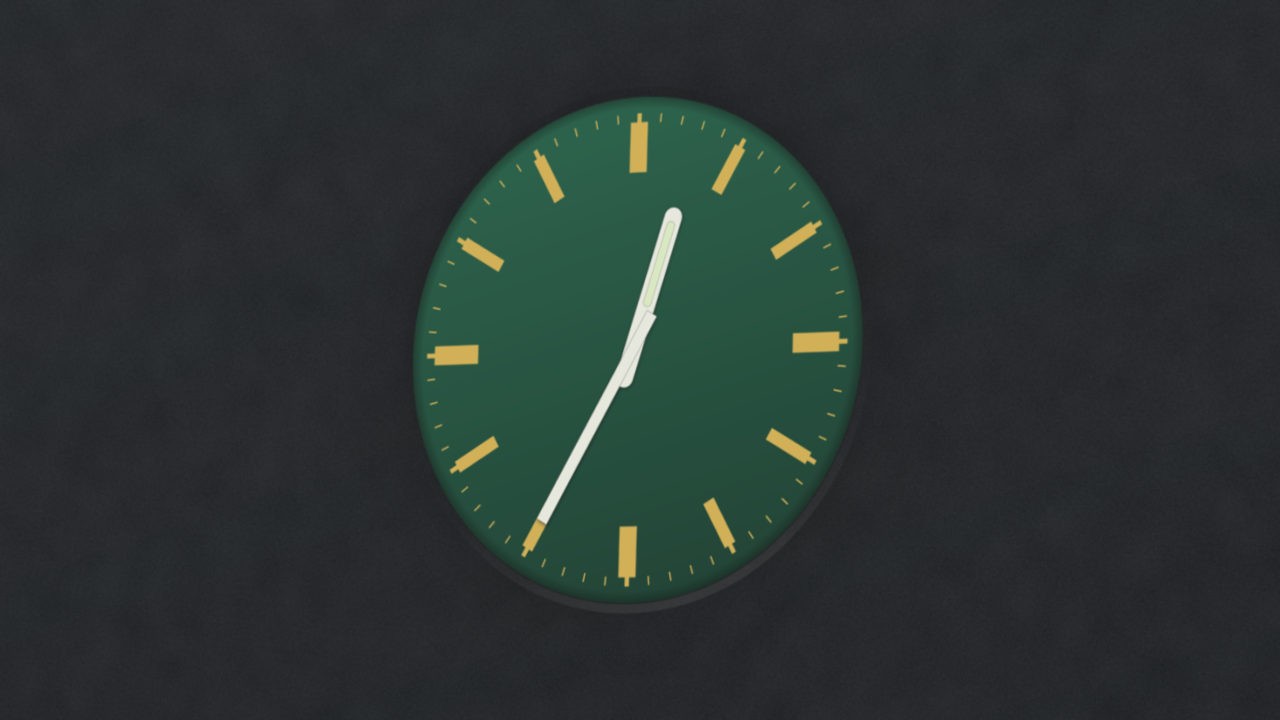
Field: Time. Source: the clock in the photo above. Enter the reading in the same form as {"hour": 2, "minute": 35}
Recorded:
{"hour": 12, "minute": 35}
